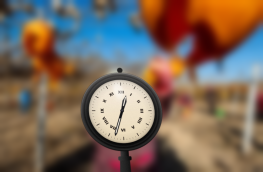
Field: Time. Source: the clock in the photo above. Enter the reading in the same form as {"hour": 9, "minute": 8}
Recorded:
{"hour": 12, "minute": 33}
